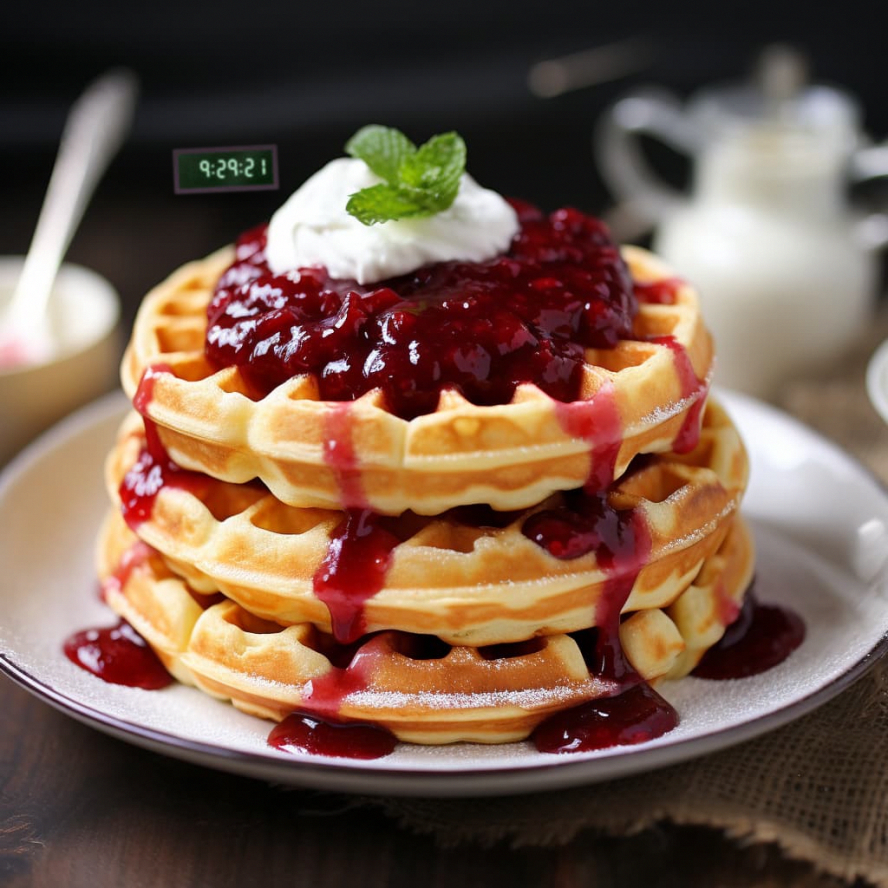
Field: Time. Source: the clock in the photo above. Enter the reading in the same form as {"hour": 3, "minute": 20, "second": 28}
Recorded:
{"hour": 9, "minute": 29, "second": 21}
